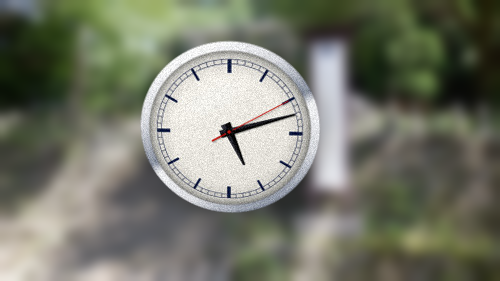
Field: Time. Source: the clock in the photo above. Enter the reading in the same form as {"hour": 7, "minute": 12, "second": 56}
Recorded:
{"hour": 5, "minute": 12, "second": 10}
